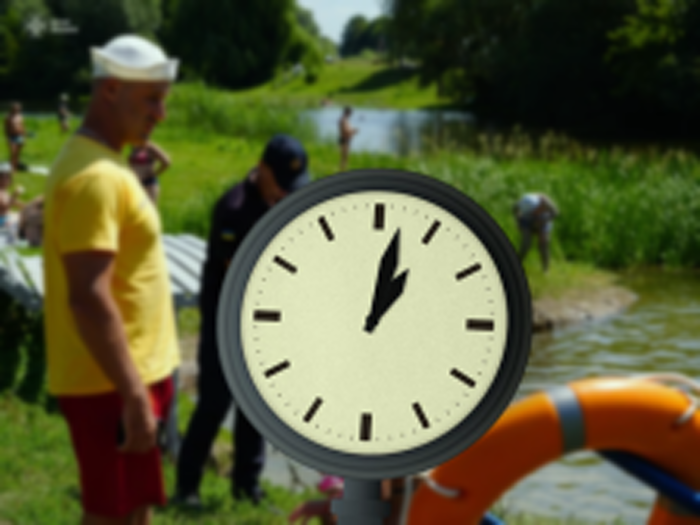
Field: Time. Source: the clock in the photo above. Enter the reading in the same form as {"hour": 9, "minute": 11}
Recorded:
{"hour": 1, "minute": 2}
